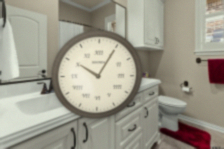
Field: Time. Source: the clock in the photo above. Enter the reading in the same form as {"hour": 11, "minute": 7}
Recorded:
{"hour": 10, "minute": 5}
